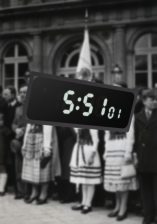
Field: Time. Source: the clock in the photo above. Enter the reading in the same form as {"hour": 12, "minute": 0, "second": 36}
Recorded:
{"hour": 5, "minute": 51, "second": 1}
